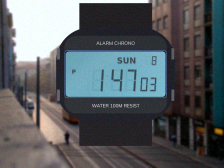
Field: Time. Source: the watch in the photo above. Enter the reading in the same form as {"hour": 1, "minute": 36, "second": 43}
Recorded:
{"hour": 1, "minute": 47, "second": 3}
